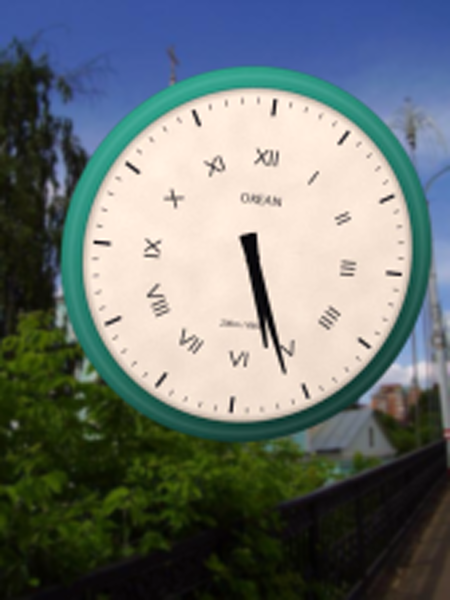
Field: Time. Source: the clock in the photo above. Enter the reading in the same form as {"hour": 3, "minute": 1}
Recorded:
{"hour": 5, "minute": 26}
